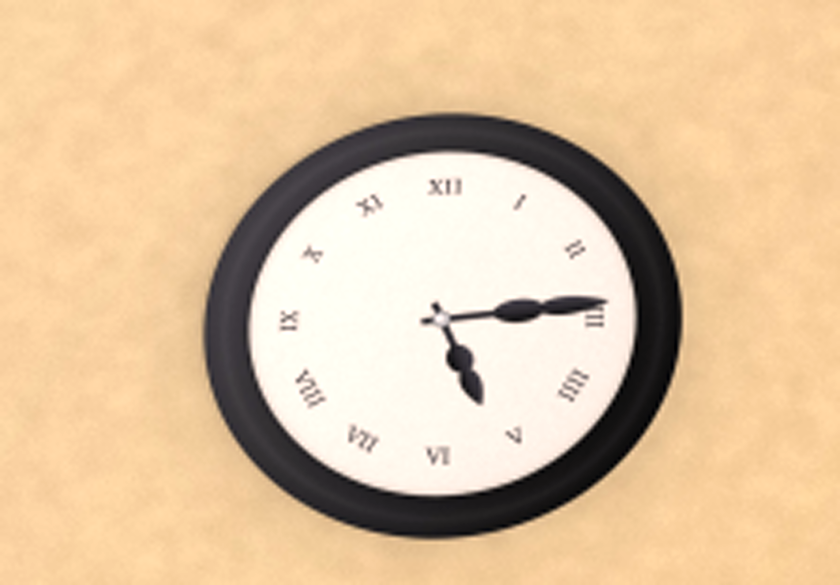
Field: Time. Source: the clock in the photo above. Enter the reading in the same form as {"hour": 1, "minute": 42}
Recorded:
{"hour": 5, "minute": 14}
